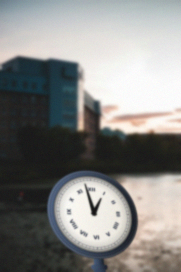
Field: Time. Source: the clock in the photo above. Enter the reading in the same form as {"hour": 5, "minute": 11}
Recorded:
{"hour": 12, "minute": 58}
